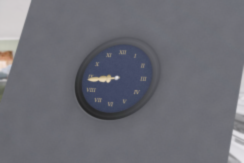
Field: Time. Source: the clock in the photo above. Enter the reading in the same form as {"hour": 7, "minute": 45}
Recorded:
{"hour": 8, "minute": 44}
